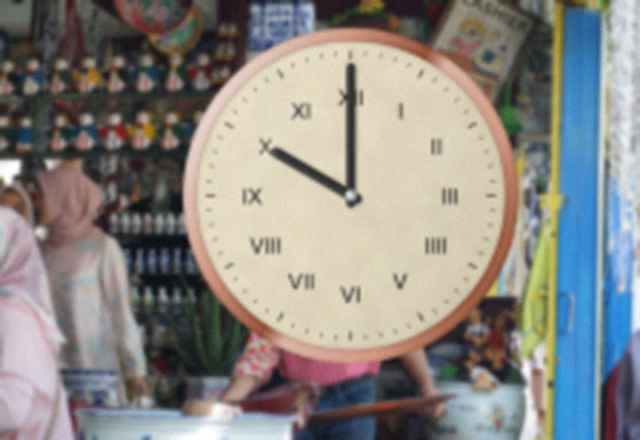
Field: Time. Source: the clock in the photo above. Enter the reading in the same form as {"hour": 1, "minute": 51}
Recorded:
{"hour": 10, "minute": 0}
